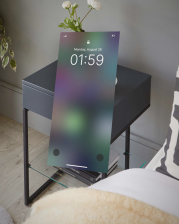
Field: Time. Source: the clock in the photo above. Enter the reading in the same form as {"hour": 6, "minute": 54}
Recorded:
{"hour": 1, "minute": 59}
